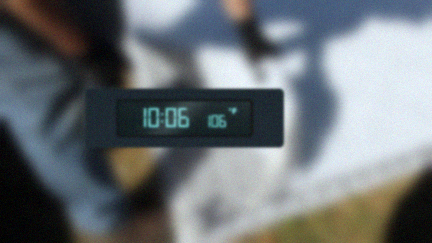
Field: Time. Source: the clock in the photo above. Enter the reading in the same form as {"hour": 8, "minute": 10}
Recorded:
{"hour": 10, "minute": 6}
